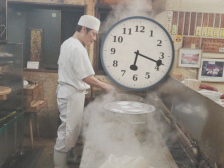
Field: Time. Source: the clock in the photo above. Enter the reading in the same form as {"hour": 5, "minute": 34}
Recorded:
{"hour": 6, "minute": 18}
